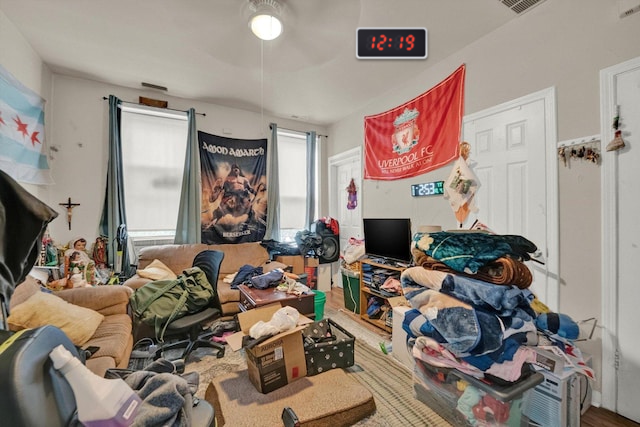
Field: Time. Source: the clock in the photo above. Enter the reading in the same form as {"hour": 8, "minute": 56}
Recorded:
{"hour": 12, "minute": 19}
